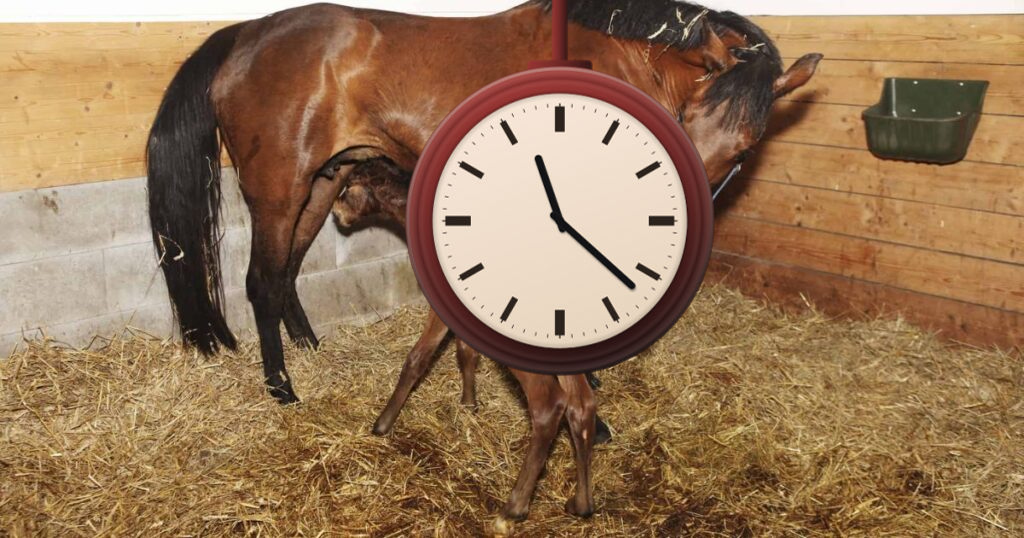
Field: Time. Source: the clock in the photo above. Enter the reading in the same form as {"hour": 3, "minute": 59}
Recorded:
{"hour": 11, "minute": 22}
